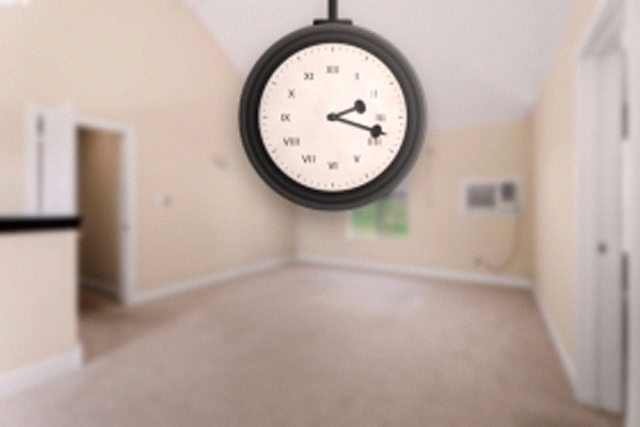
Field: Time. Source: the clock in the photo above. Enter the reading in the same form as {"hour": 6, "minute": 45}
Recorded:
{"hour": 2, "minute": 18}
